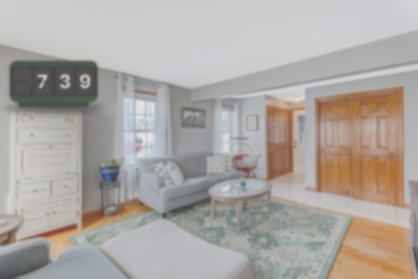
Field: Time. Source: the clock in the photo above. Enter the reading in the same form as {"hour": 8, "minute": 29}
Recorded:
{"hour": 7, "minute": 39}
